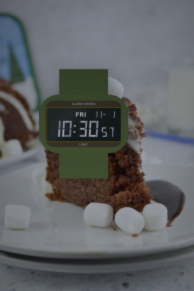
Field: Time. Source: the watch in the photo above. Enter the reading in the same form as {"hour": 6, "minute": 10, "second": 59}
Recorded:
{"hour": 10, "minute": 30, "second": 57}
